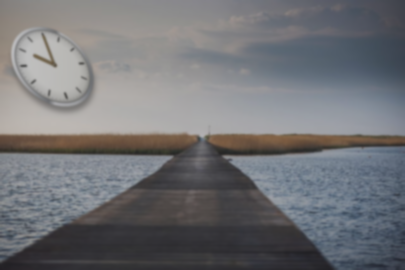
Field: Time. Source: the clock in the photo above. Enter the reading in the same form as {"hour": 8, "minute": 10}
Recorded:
{"hour": 10, "minute": 0}
